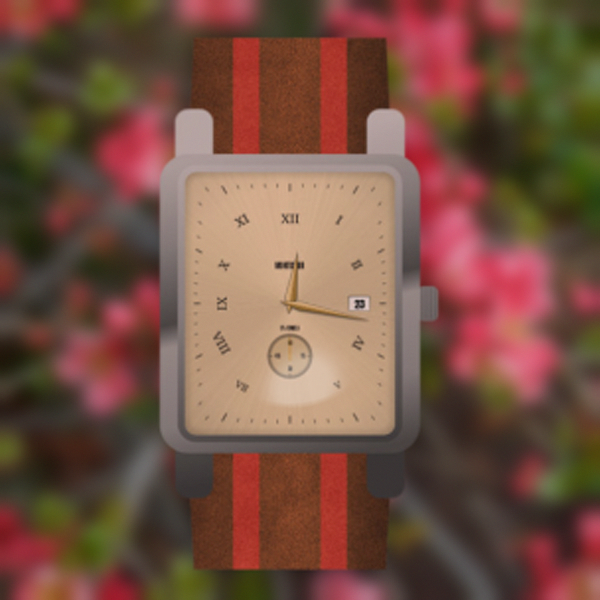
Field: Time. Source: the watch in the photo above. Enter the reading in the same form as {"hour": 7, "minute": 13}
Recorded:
{"hour": 12, "minute": 17}
